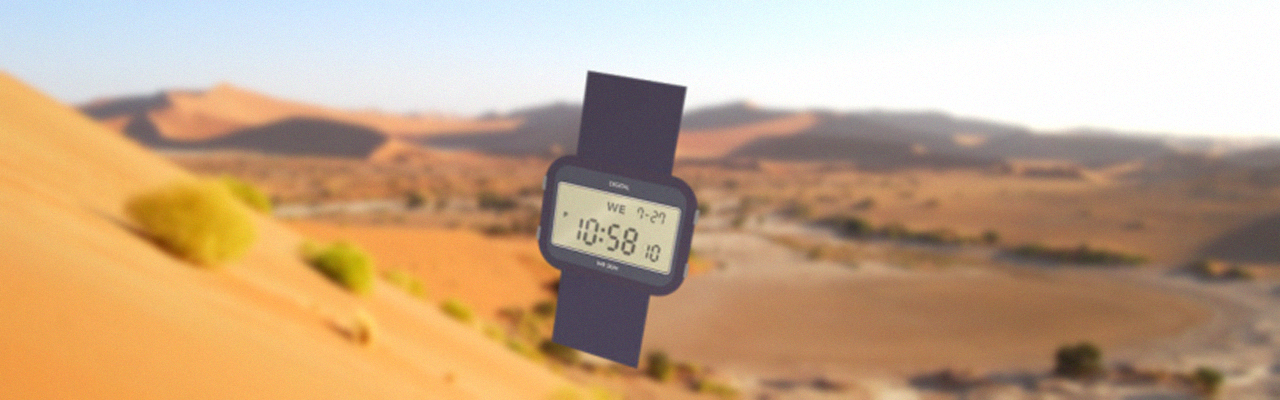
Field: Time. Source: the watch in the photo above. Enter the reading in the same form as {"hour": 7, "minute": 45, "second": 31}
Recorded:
{"hour": 10, "minute": 58, "second": 10}
